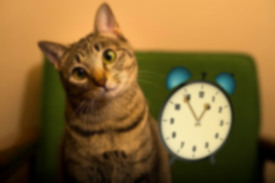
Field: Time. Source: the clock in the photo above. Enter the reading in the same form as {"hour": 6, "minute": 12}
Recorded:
{"hour": 12, "minute": 54}
